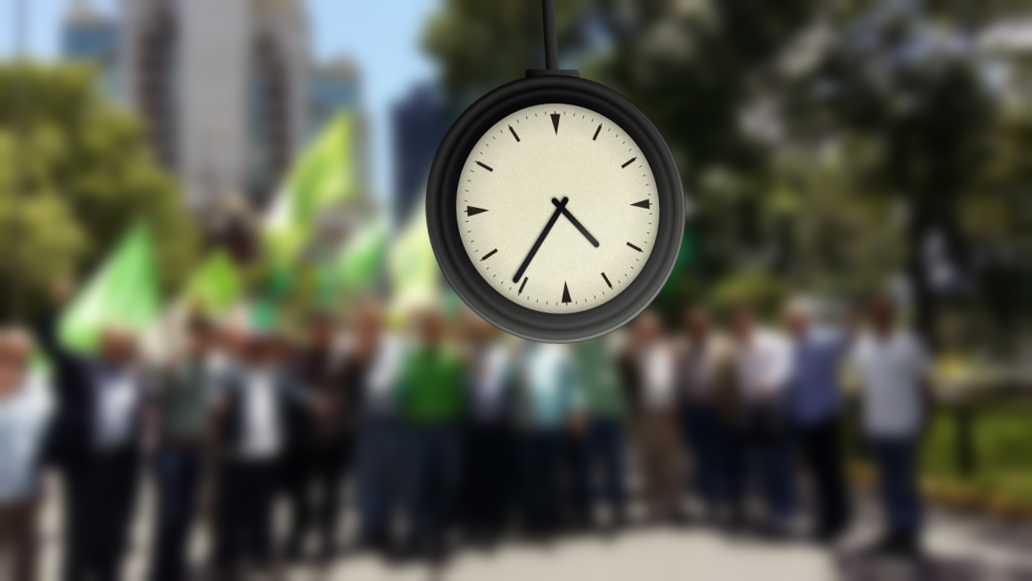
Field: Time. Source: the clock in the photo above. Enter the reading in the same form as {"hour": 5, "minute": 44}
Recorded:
{"hour": 4, "minute": 36}
